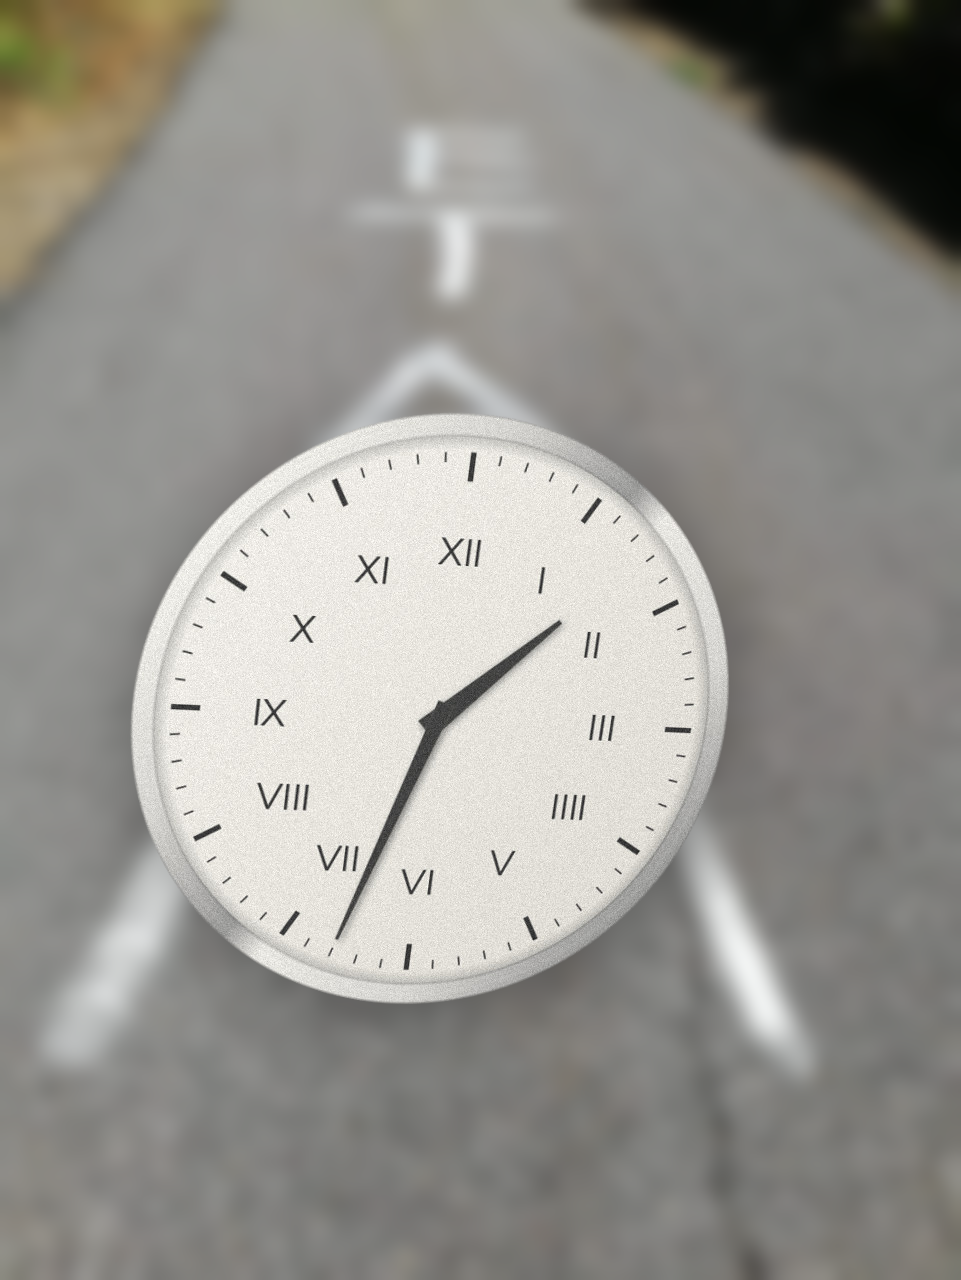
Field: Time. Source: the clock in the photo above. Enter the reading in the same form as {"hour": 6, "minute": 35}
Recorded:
{"hour": 1, "minute": 33}
